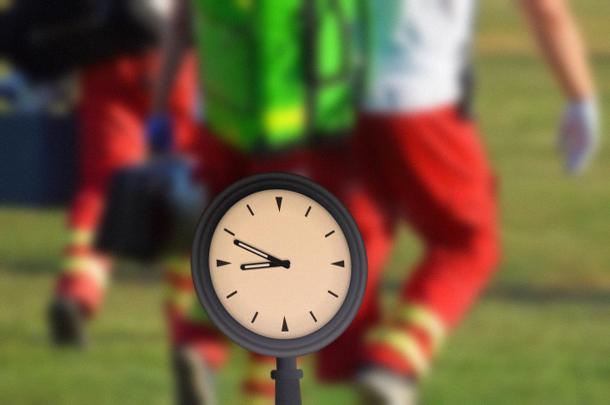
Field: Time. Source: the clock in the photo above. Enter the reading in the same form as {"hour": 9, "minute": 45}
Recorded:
{"hour": 8, "minute": 49}
